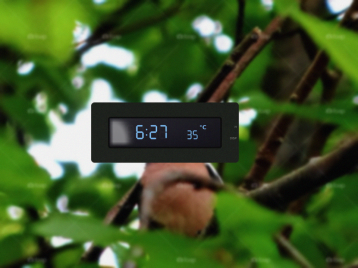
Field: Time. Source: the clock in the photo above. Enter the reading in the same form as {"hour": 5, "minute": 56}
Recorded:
{"hour": 6, "minute": 27}
